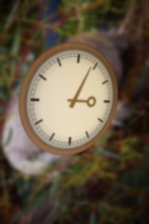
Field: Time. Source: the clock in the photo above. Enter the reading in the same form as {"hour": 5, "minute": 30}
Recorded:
{"hour": 3, "minute": 4}
